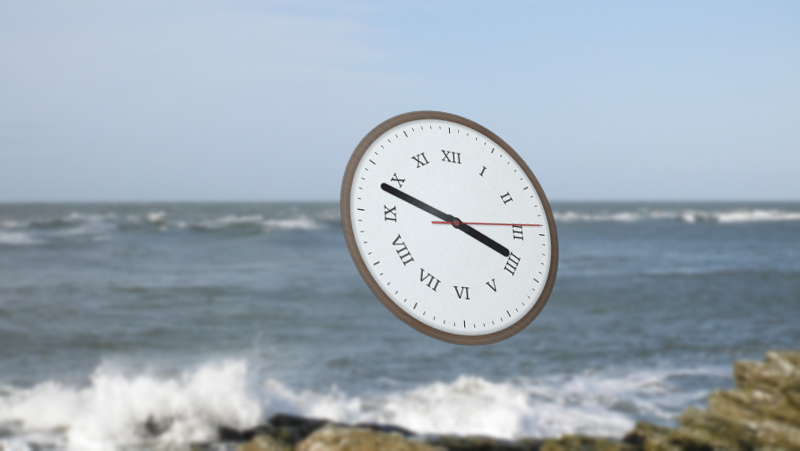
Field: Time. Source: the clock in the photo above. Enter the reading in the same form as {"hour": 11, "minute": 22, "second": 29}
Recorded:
{"hour": 3, "minute": 48, "second": 14}
